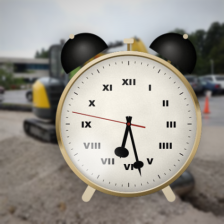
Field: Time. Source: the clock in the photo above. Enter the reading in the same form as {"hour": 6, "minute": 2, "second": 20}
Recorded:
{"hour": 6, "minute": 27, "second": 47}
